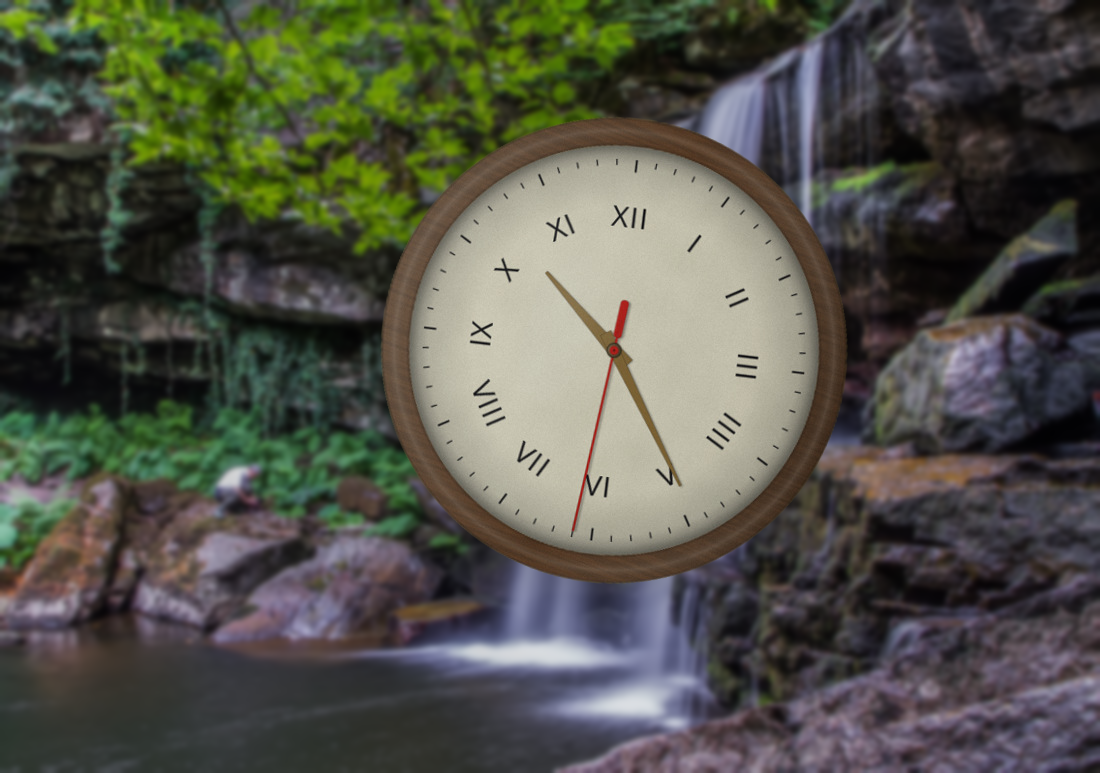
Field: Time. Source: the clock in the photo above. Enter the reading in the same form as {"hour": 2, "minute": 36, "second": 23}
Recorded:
{"hour": 10, "minute": 24, "second": 31}
